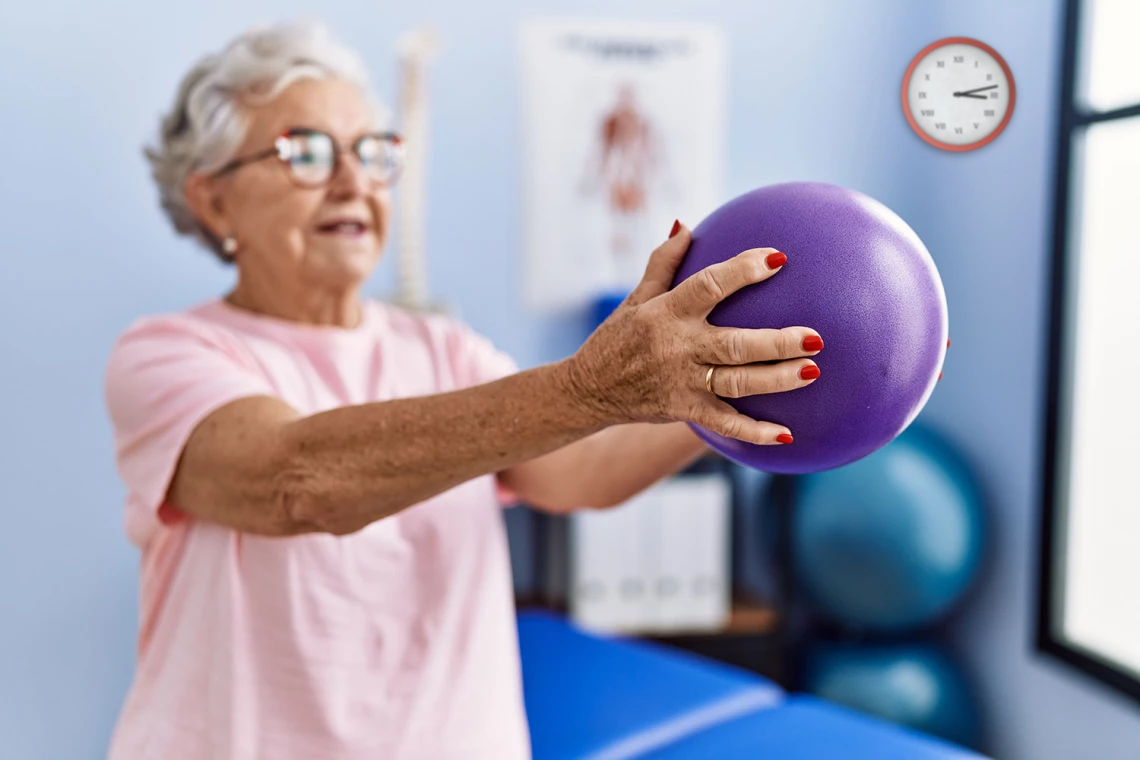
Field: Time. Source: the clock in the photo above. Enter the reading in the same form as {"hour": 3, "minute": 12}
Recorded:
{"hour": 3, "minute": 13}
